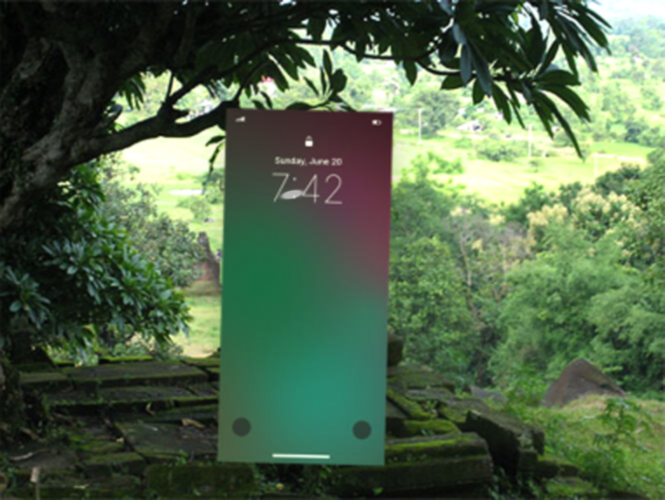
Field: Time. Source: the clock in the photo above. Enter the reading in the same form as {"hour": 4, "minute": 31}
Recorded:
{"hour": 7, "minute": 42}
